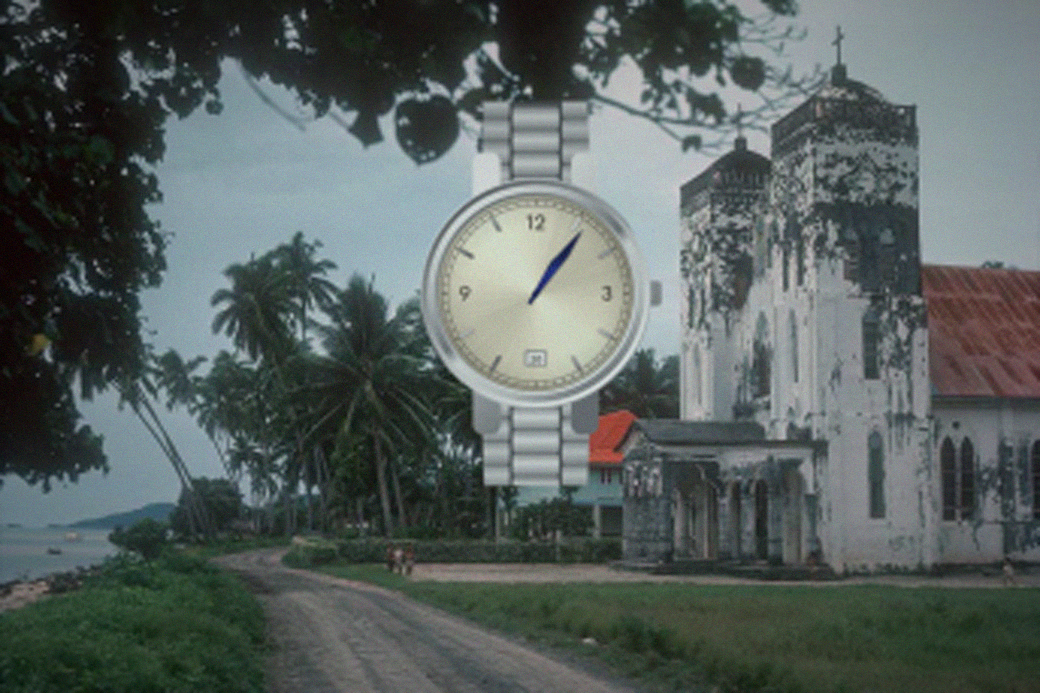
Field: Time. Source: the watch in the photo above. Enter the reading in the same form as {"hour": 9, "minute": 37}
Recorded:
{"hour": 1, "minute": 6}
